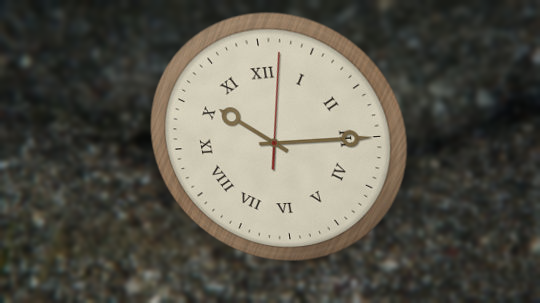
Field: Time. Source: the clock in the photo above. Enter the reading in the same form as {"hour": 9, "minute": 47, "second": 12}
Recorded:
{"hour": 10, "minute": 15, "second": 2}
